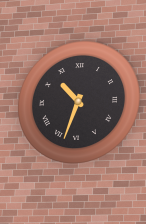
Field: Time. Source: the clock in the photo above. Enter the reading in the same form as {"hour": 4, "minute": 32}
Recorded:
{"hour": 10, "minute": 33}
